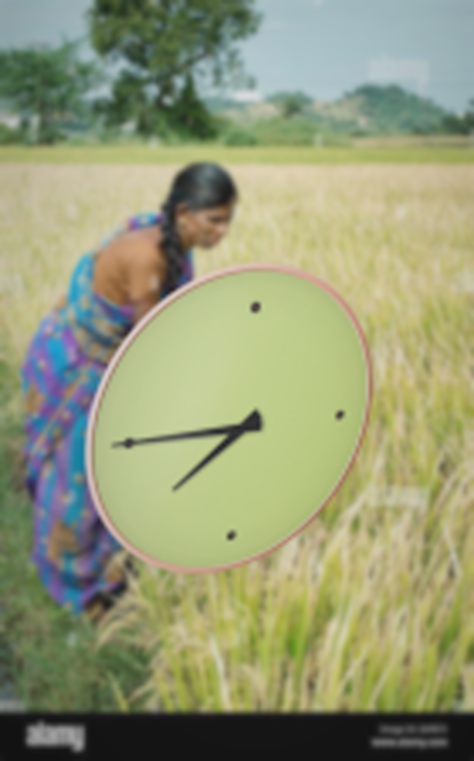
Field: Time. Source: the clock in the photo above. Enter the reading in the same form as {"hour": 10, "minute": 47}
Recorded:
{"hour": 7, "minute": 45}
